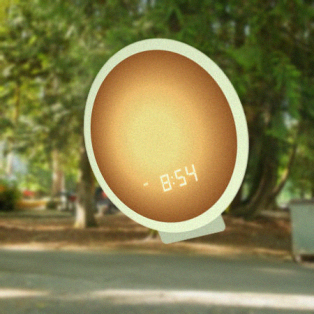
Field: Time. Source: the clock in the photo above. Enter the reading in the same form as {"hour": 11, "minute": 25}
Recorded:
{"hour": 8, "minute": 54}
